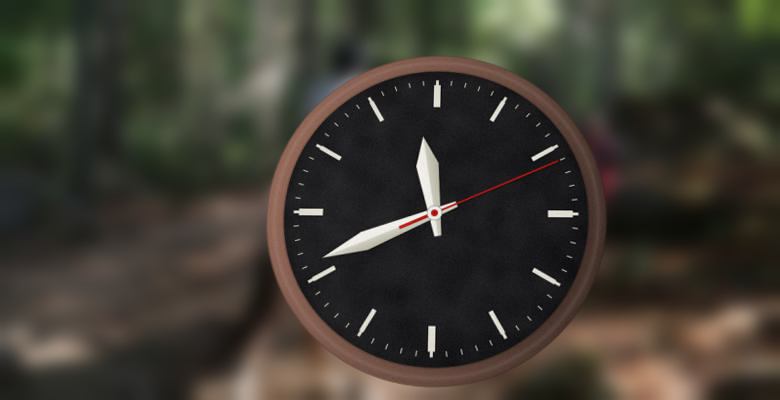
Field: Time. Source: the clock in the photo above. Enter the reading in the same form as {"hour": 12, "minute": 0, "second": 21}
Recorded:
{"hour": 11, "minute": 41, "second": 11}
